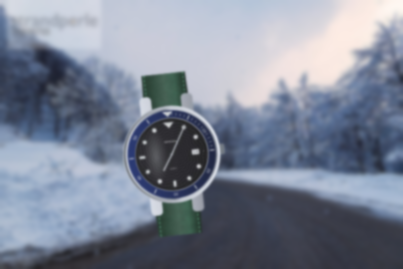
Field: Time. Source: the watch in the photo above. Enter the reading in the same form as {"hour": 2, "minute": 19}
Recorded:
{"hour": 7, "minute": 5}
